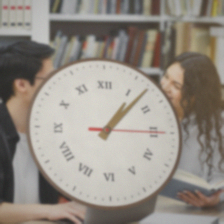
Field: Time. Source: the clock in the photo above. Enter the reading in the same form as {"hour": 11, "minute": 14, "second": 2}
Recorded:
{"hour": 1, "minute": 7, "second": 15}
